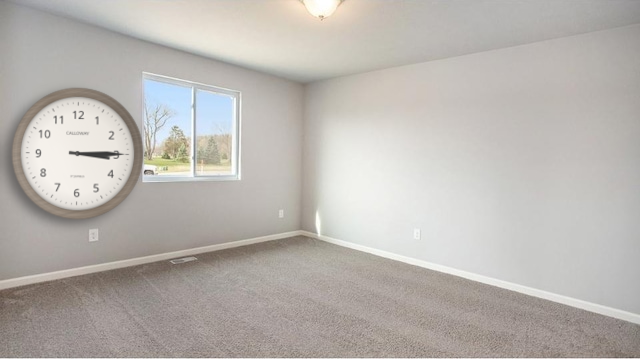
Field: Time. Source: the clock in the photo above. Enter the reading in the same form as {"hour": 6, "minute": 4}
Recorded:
{"hour": 3, "minute": 15}
